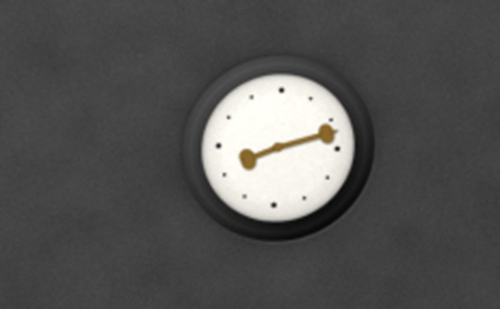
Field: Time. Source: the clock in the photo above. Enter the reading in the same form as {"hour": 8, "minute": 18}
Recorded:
{"hour": 8, "minute": 12}
